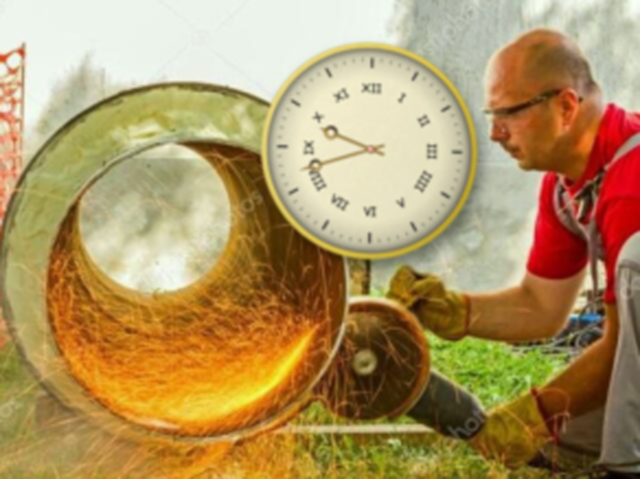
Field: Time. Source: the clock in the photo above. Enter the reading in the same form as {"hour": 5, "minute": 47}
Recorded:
{"hour": 9, "minute": 42}
